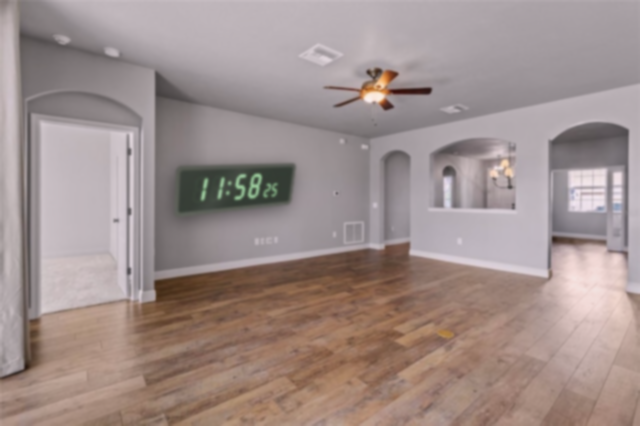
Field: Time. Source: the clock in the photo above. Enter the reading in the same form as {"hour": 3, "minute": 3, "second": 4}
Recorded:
{"hour": 11, "minute": 58, "second": 25}
